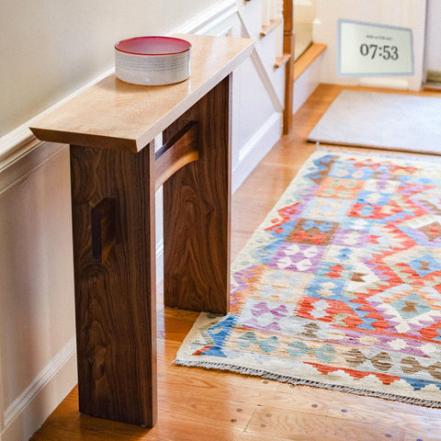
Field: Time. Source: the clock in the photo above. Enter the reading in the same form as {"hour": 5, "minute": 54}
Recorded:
{"hour": 7, "minute": 53}
